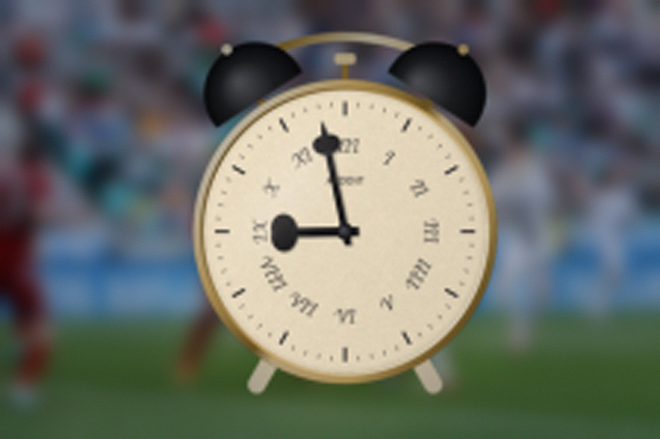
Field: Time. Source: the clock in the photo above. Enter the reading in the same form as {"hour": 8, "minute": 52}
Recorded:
{"hour": 8, "minute": 58}
